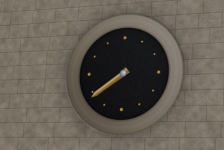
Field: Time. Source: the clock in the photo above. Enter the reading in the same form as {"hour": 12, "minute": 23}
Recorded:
{"hour": 7, "minute": 39}
